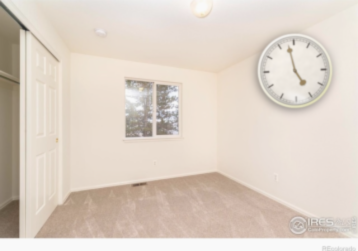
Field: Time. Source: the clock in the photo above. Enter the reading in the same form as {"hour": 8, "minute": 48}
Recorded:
{"hour": 4, "minute": 58}
